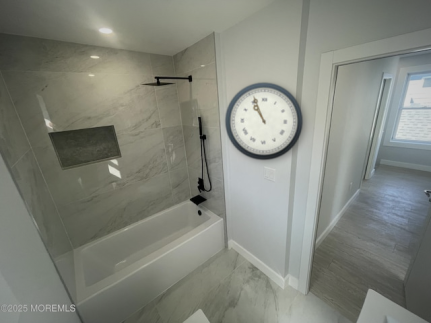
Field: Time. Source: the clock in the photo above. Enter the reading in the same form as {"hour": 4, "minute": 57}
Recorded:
{"hour": 10, "minute": 56}
